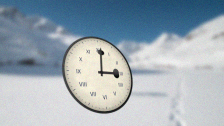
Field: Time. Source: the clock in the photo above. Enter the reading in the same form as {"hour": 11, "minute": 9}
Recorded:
{"hour": 3, "minute": 1}
